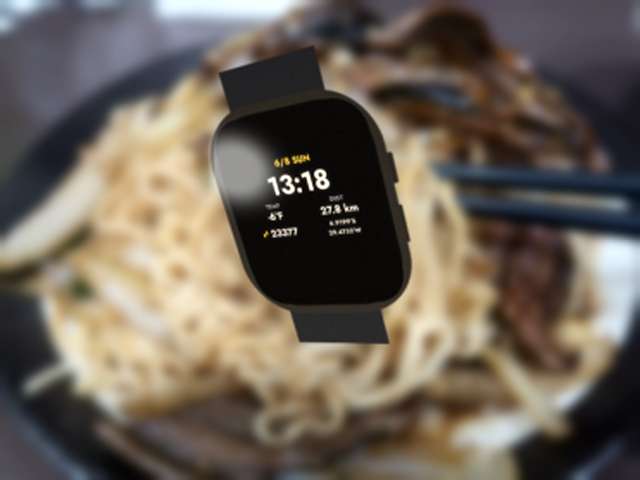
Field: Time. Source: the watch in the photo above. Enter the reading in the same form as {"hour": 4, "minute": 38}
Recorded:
{"hour": 13, "minute": 18}
